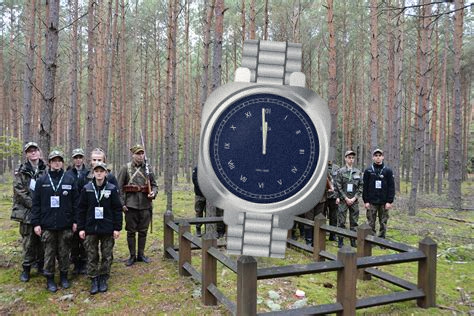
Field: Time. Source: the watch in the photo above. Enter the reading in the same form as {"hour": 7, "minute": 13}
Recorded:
{"hour": 11, "minute": 59}
